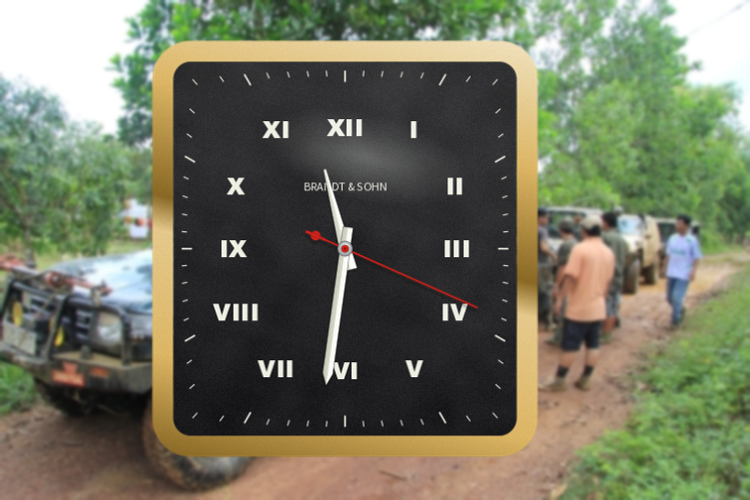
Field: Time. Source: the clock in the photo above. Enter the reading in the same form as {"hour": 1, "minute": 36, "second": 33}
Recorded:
{"hour": 11, "minute": 31, "second": 19}
